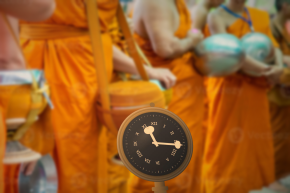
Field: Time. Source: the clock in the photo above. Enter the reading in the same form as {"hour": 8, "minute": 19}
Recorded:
{"hour": 11, "minute": 16}
